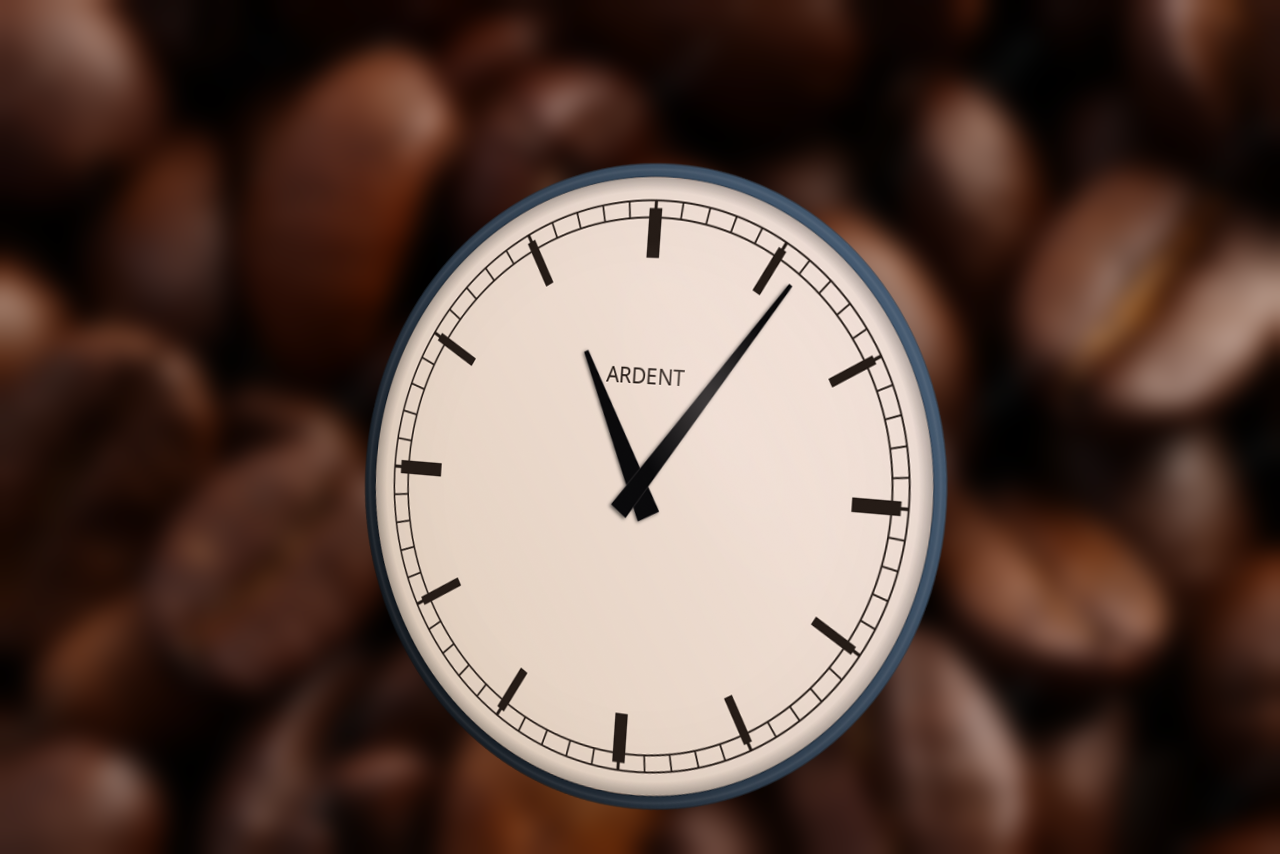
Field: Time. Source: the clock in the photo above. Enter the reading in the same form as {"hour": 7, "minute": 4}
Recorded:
{"hour": 11, "minute": 6}
